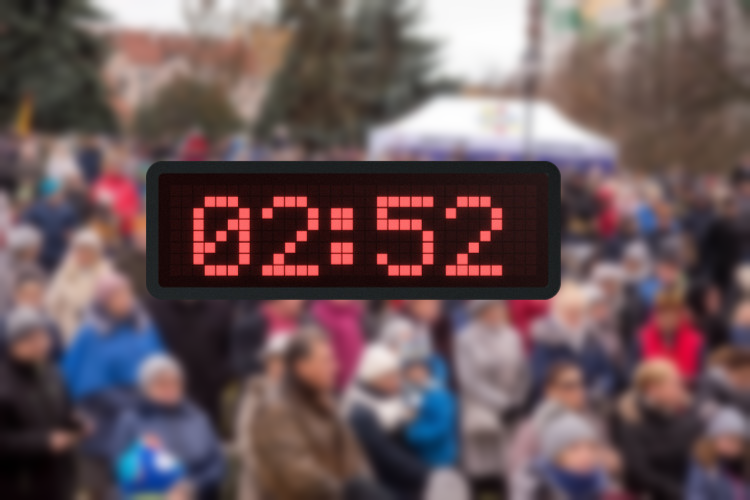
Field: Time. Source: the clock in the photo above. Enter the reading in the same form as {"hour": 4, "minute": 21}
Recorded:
{"hour": 2, "minute": 52}
